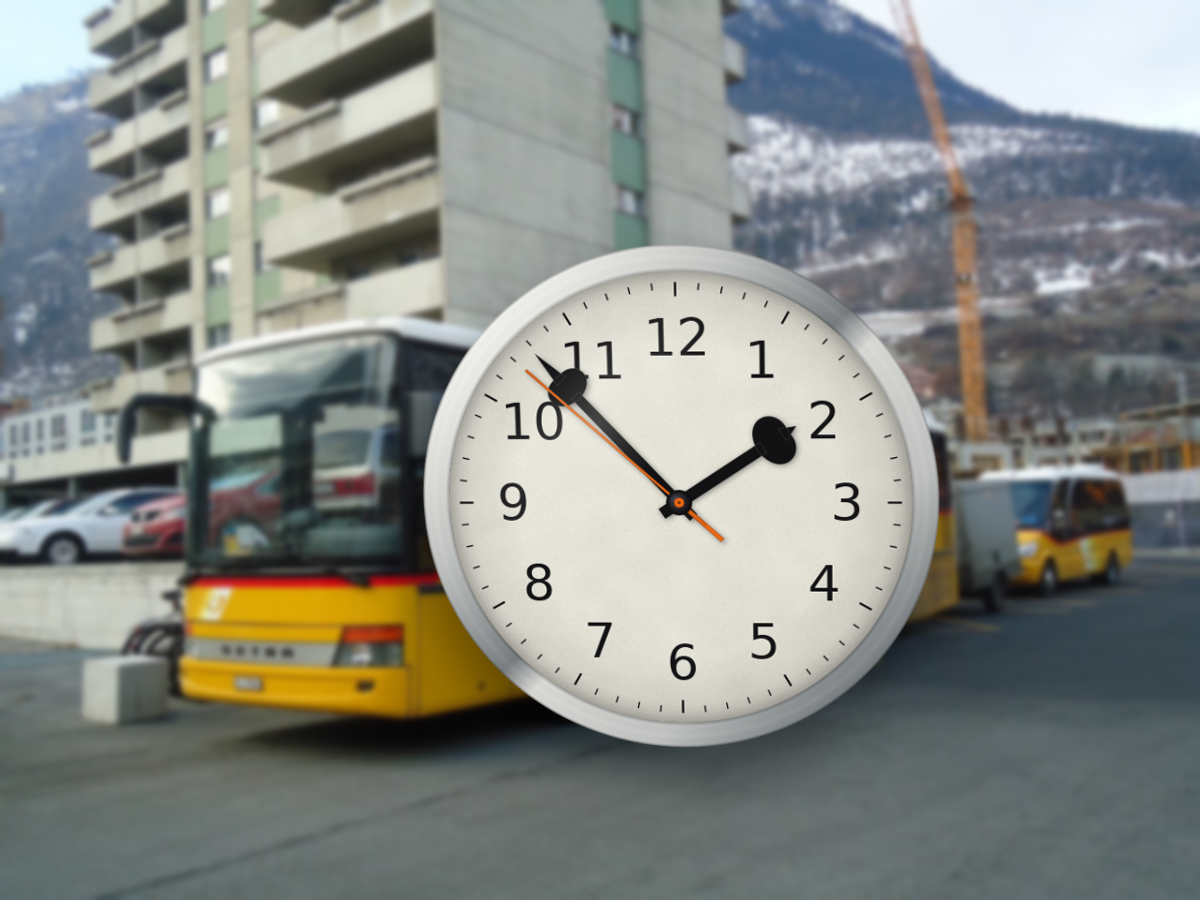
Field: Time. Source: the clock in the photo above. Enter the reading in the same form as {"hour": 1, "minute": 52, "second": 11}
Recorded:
{"hour": 1, "minute": 52, "second": 52}
